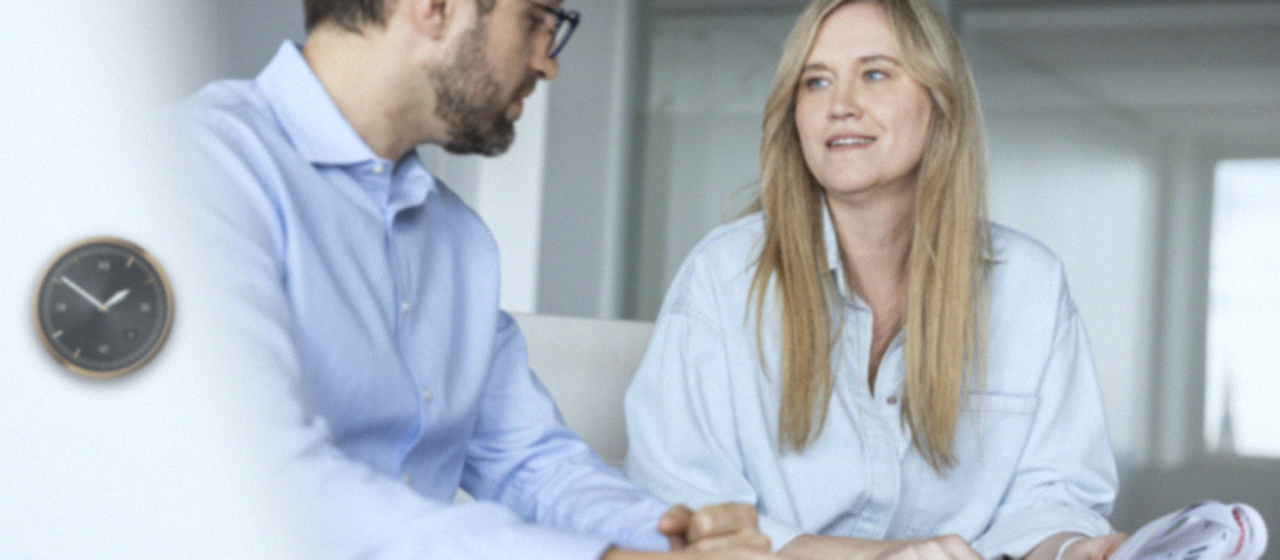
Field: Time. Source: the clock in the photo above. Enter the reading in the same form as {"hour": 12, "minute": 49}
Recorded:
{"hour": 1, "minute": 51}
